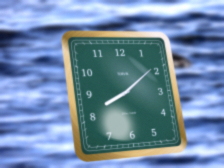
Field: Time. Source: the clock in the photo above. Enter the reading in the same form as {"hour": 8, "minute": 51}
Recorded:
{"hour": 8, "minute": 9}
